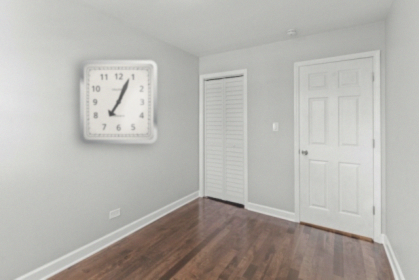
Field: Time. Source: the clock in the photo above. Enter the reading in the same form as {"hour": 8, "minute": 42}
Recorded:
{"hour": 7, "minute": 4}
